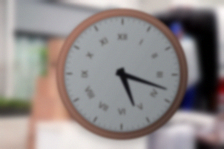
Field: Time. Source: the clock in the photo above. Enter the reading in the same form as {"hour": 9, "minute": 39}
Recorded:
{"hour": 5, "minute": 18}
